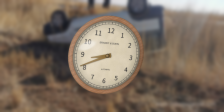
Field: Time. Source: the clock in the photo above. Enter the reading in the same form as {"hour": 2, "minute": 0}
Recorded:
{"hour": 8, "minute": 41}
